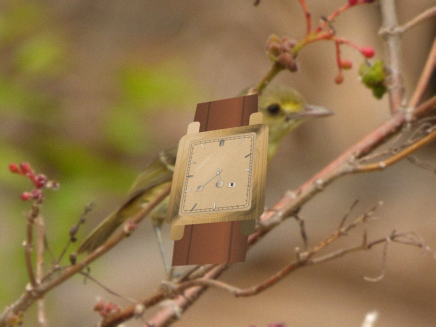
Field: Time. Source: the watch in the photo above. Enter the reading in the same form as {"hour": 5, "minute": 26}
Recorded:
{"hour": 5, "minute": 38}
